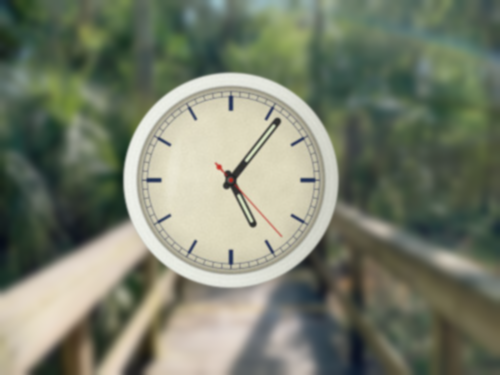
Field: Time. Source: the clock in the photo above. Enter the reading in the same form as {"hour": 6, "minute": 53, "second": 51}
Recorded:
{"hour": 5, "minute": 6, "second": 23}
